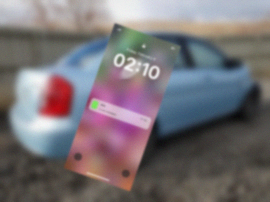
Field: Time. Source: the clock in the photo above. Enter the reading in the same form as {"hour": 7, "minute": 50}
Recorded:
{"hour": 2, "minute": 10}
